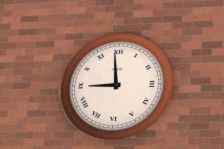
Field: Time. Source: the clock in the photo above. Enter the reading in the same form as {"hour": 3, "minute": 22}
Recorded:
{"hour": 8, "minute": 59}
